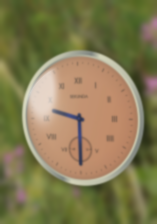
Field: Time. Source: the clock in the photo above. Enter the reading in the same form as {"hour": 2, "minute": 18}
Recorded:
{"hour": 9, "minute": 30}
